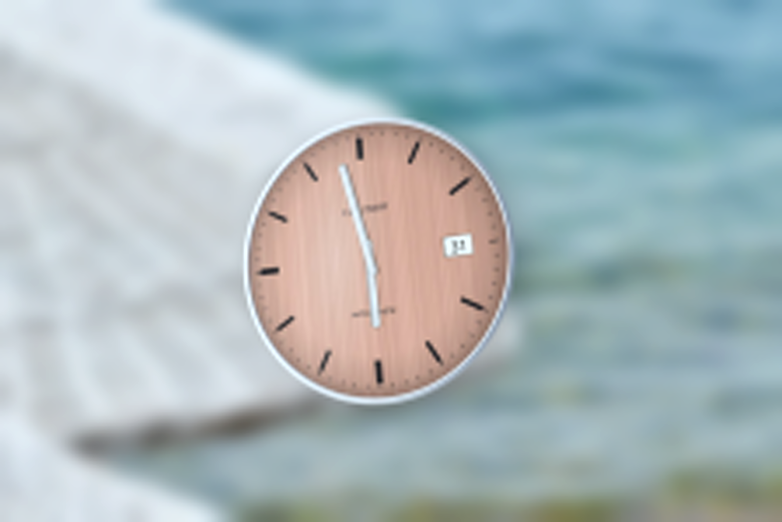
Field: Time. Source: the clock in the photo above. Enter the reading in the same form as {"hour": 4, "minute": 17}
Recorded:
{"hour": 5, "minute": 58}
